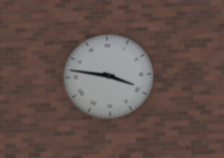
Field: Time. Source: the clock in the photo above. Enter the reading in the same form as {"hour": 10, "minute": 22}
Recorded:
{"hour": 3, "minute": 47}
